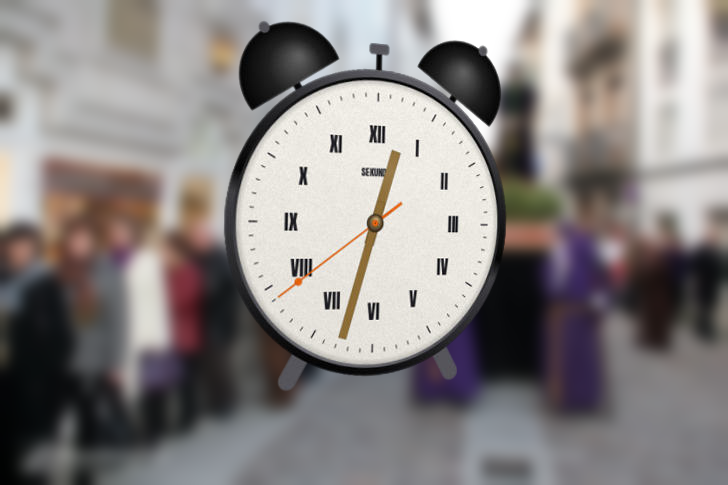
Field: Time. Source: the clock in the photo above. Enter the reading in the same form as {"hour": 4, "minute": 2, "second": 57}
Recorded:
{"hour": 12, "minute": 32, "second": 39}
